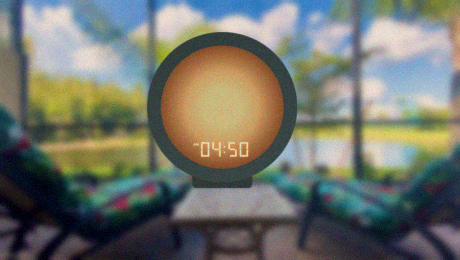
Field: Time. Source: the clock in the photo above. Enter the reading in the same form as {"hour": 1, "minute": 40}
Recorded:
{"hour": 4, "minute": 50}
